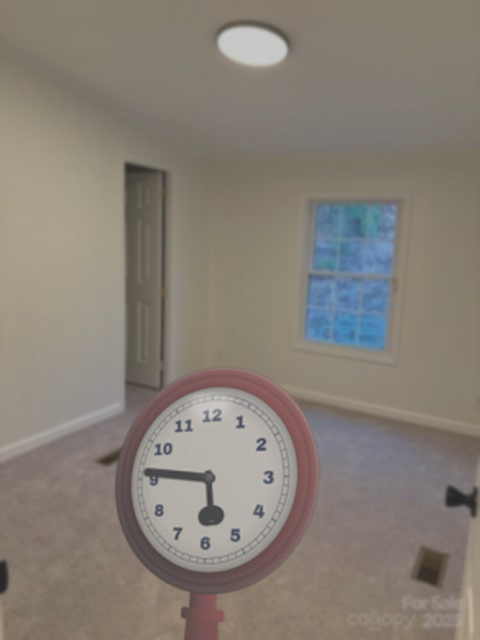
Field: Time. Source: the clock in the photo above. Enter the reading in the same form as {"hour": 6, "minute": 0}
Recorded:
{"hour": 5, "minute": 46}
